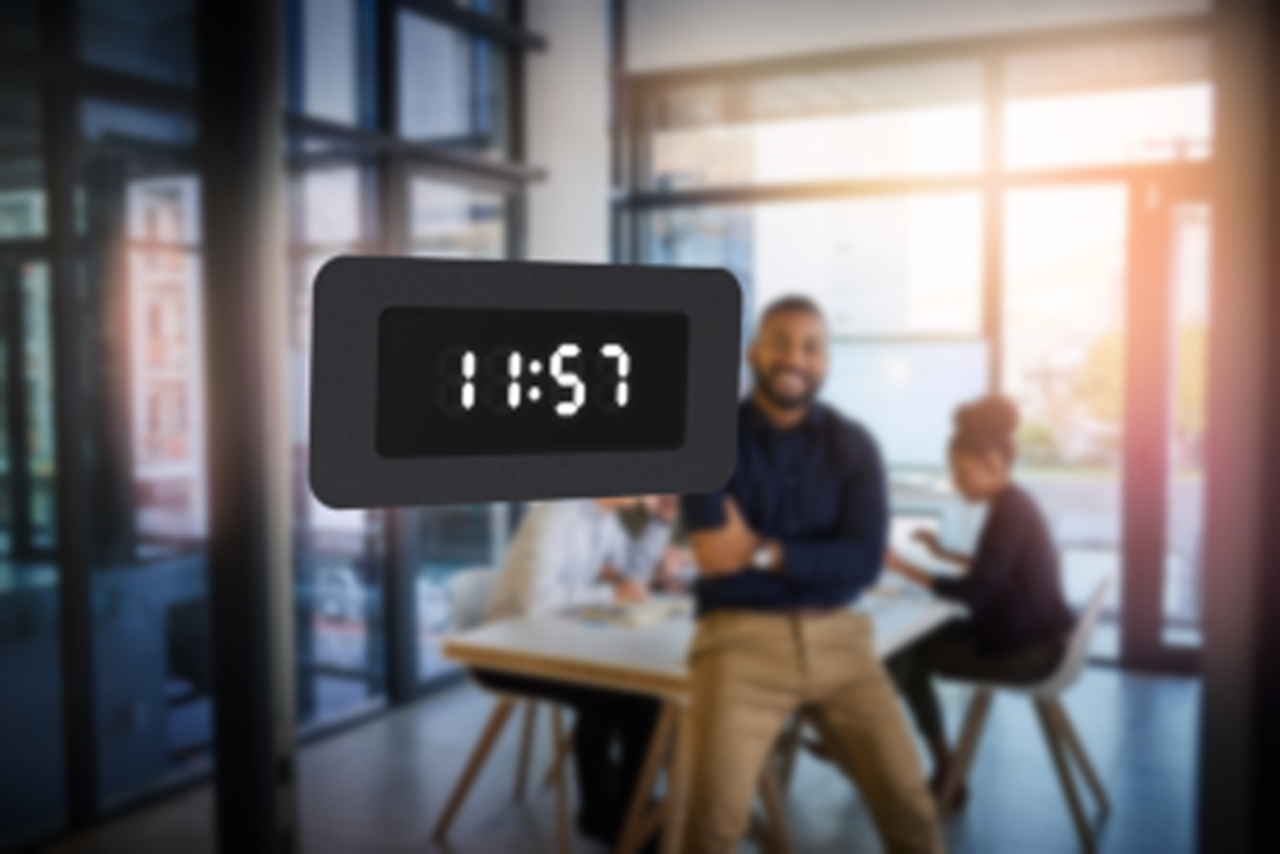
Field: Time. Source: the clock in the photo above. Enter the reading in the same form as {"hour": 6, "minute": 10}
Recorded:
{"hour": 11, "minute": 57}
